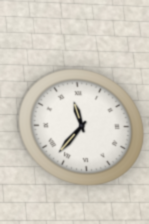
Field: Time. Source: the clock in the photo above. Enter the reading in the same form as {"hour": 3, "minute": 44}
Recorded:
{"hour": 11, "minute": 37}
